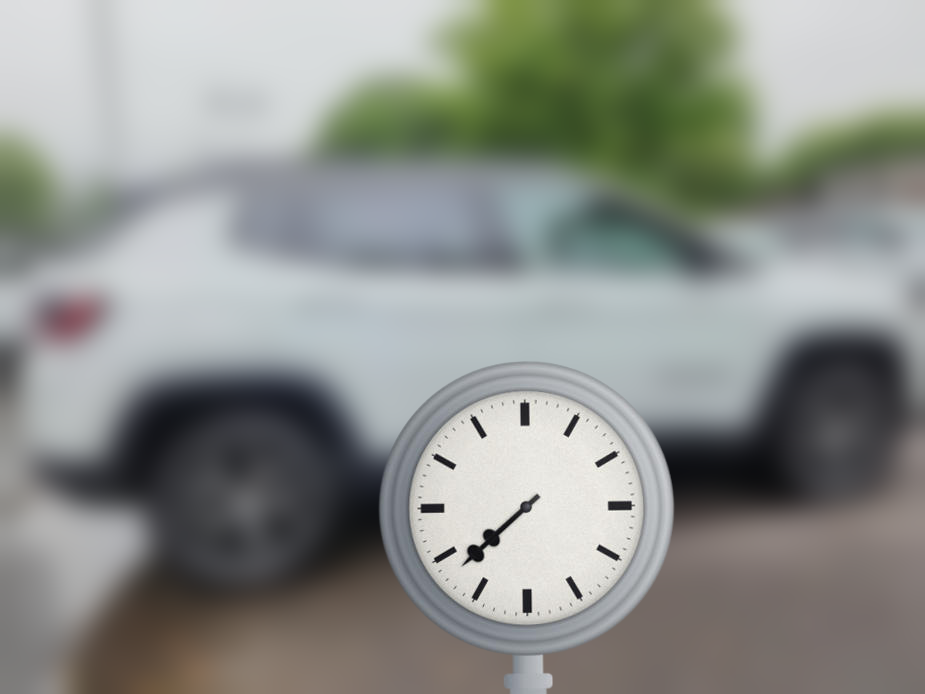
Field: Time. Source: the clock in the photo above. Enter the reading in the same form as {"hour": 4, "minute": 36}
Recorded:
{"hour": 7, "minute": 38}
